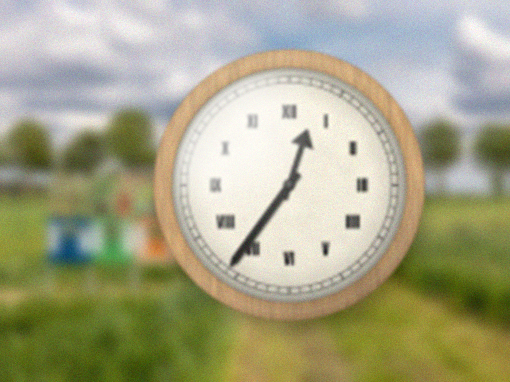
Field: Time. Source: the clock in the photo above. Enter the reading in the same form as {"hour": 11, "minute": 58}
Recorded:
{"hour": 12, "minute": 36}
